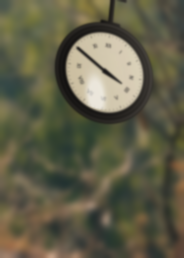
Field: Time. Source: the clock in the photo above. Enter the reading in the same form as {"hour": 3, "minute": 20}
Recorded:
{"hour": 3, "minute": 50}
